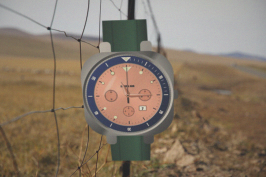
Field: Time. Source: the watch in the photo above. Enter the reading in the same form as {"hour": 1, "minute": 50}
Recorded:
{"hour": 11, "minute": 15}
